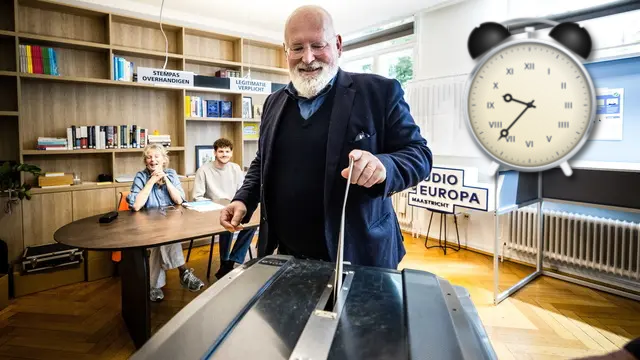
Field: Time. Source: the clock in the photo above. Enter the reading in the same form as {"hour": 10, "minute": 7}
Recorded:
{"hour": 9, "minute": 37}
